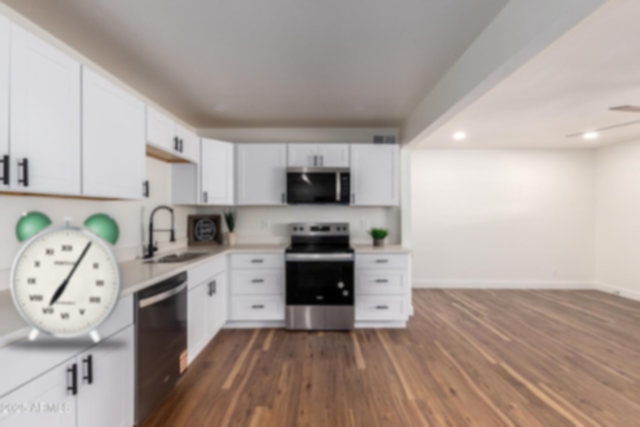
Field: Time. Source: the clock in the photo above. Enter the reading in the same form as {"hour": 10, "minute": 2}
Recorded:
{"hour": 7, "minute": 5}
